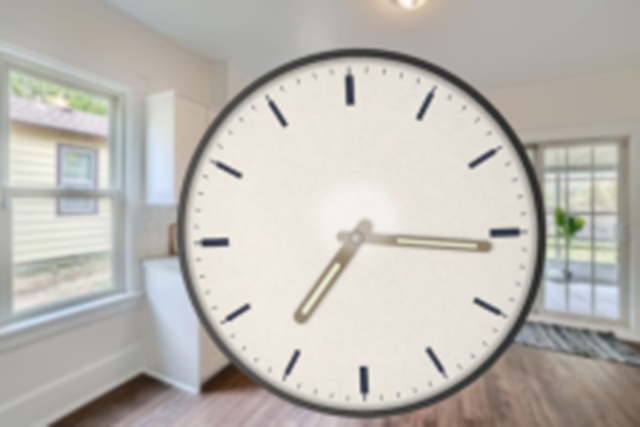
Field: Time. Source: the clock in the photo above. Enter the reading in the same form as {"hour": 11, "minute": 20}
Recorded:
{"hour": 7, "minute": 16}
